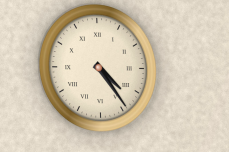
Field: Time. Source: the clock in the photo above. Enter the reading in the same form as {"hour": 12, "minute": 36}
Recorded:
{"hour": 4, "minute": 24}
